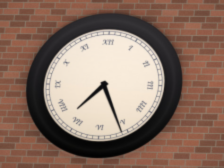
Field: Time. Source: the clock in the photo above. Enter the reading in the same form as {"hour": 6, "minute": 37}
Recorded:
{"hour": 7, "minute": 26}
